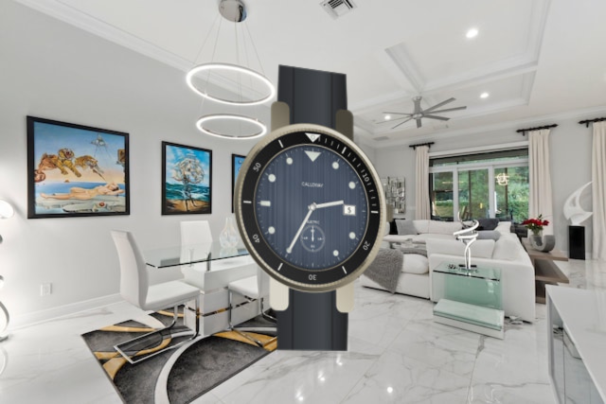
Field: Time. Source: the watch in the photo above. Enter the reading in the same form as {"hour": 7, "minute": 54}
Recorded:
{"hour": 2, "minute": 35}
